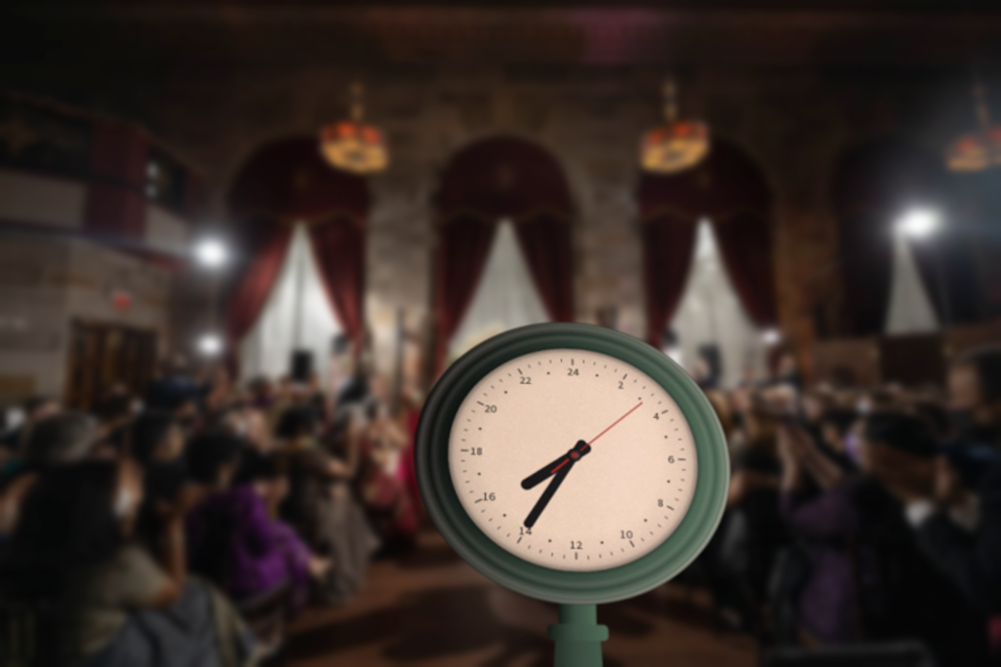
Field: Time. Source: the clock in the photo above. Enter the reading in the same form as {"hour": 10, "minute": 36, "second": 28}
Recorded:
{"hour": 15, "minute": 35, "second": 8}
